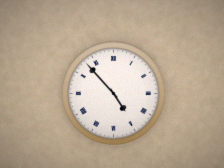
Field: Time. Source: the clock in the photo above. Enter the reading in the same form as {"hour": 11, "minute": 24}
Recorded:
{"hour": 4, "minute": 53}
